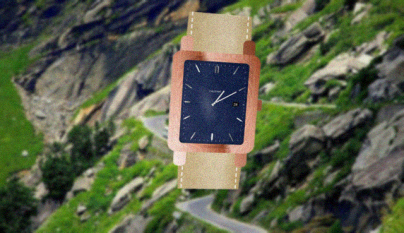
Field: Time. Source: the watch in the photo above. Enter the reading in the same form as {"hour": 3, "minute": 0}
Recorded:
{"hour": 1, "minute": 10}
